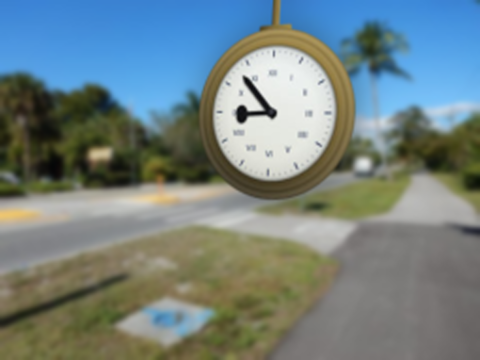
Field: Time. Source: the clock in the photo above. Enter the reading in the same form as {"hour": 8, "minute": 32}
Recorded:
{"hour": 8, "minute": 53}
